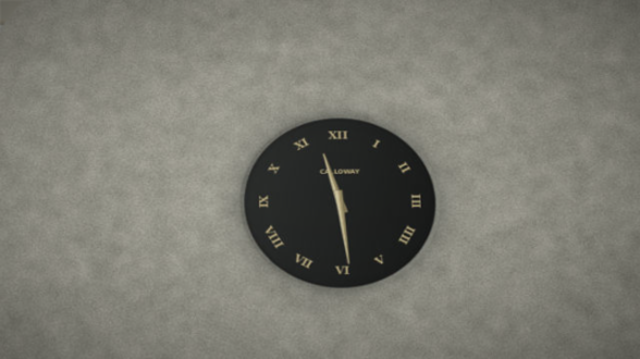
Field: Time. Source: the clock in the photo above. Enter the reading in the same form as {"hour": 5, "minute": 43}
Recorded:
{"hour": 11, "minute": 29}
